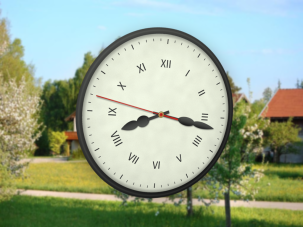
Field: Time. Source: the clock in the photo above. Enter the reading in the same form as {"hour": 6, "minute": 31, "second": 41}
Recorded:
{"hour": 8, "minute": 16, "second": 47}
